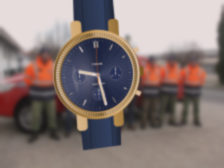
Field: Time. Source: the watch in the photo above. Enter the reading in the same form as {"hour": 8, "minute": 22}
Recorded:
{"hour": 9, "minute": 28}
